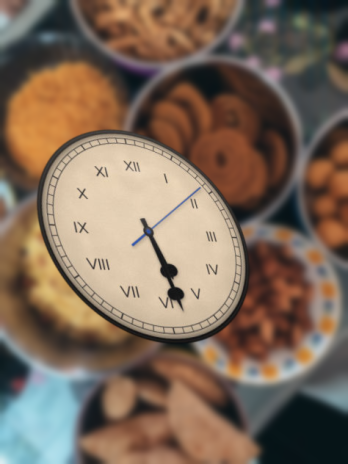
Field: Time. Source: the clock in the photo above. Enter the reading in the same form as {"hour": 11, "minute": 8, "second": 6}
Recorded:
{"hour": 5, "minute": 28, "second": 9}
